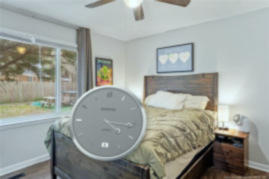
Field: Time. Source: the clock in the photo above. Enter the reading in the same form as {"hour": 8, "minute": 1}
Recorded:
{"hour": 4, "minute": 16}
